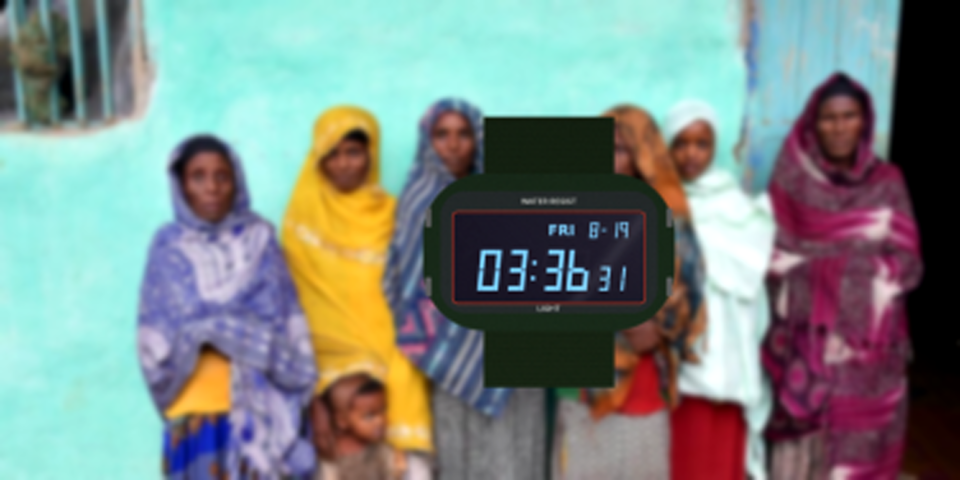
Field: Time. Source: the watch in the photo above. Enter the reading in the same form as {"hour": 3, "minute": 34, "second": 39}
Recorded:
{"hour": 3, "minute": 36, "second": 31}
